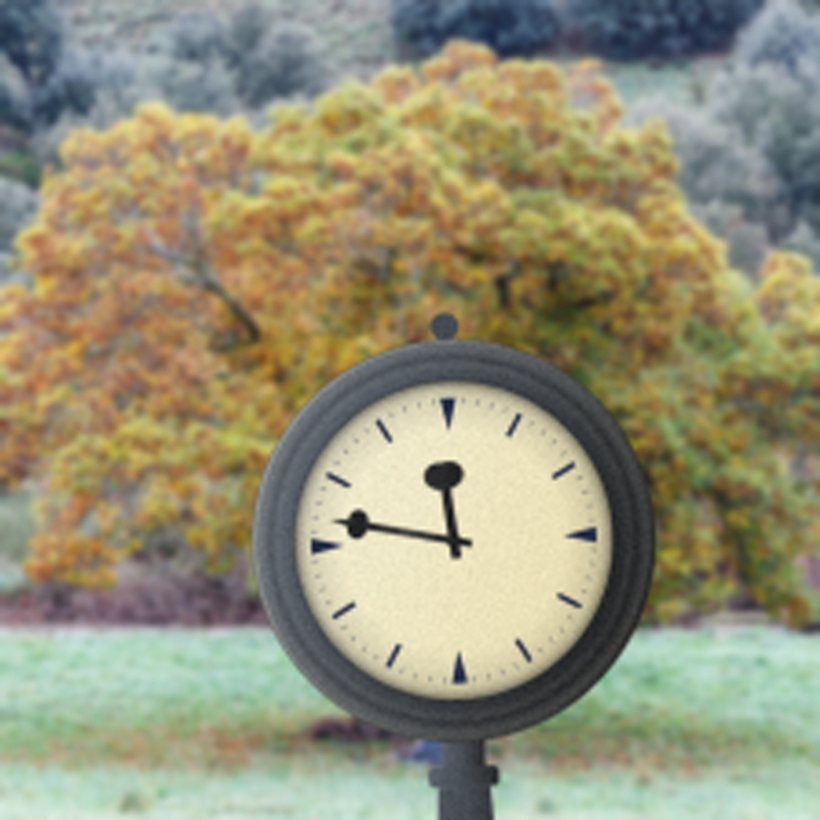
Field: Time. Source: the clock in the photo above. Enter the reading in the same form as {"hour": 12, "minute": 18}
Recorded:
{"hour": 11, "minute": 47}
